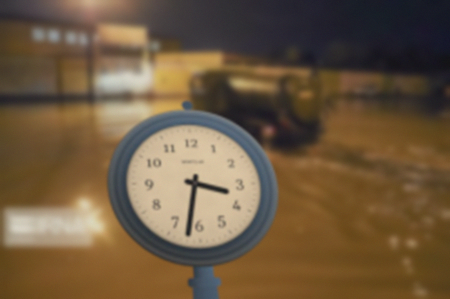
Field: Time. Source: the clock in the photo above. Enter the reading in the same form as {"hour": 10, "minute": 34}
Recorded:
{"hour": 3, "minute": 32}
